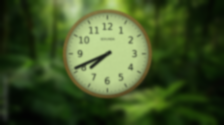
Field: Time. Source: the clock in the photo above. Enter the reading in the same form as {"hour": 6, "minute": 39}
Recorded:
{"hour": 7, "minute": 41}
